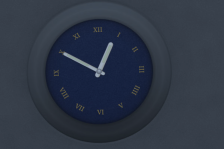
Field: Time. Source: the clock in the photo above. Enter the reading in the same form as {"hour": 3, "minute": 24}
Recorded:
{"hour": 12, "minute": 50}
